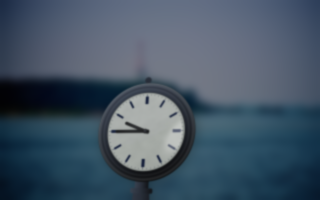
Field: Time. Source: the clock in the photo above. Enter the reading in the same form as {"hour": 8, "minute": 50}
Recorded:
{"hour": 9, "minute": 45}
